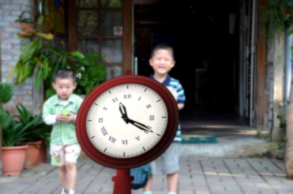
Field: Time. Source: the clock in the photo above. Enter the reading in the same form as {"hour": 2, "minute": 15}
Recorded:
{"hour": 11, "minute": 20}
